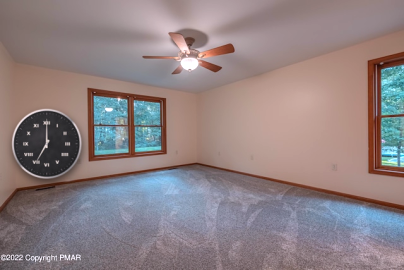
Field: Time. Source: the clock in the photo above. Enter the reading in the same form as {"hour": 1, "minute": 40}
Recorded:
{"hour": 7, "minute": 0}
